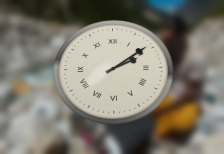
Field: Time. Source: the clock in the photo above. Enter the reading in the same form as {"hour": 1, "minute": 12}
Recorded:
{"hour": 2, "minute": 9}
